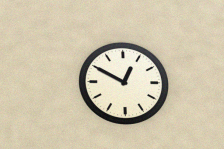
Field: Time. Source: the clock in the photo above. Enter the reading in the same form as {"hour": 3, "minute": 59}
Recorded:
{"hour": 12, "minute": 50}
